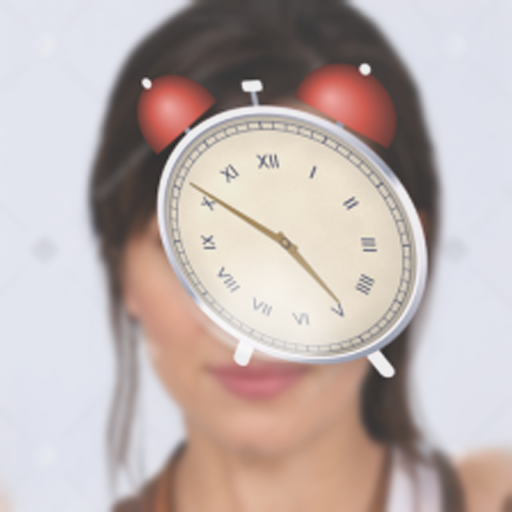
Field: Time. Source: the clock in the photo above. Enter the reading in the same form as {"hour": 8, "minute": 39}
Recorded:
{"hour": 4, "minute": 51}
